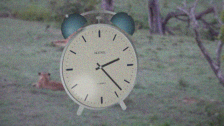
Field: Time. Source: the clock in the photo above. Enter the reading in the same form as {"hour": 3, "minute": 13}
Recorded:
{"hour": 2, "minute": 23}
